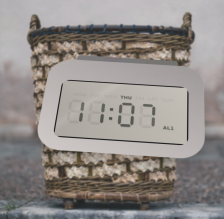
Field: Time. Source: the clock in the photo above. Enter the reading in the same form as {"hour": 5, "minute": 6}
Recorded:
{"hour": 11, "minute": 7}
